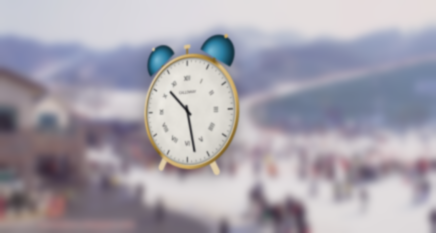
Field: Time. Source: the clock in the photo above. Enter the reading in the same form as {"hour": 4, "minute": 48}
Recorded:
{"hour": 10, "minute": 28}
